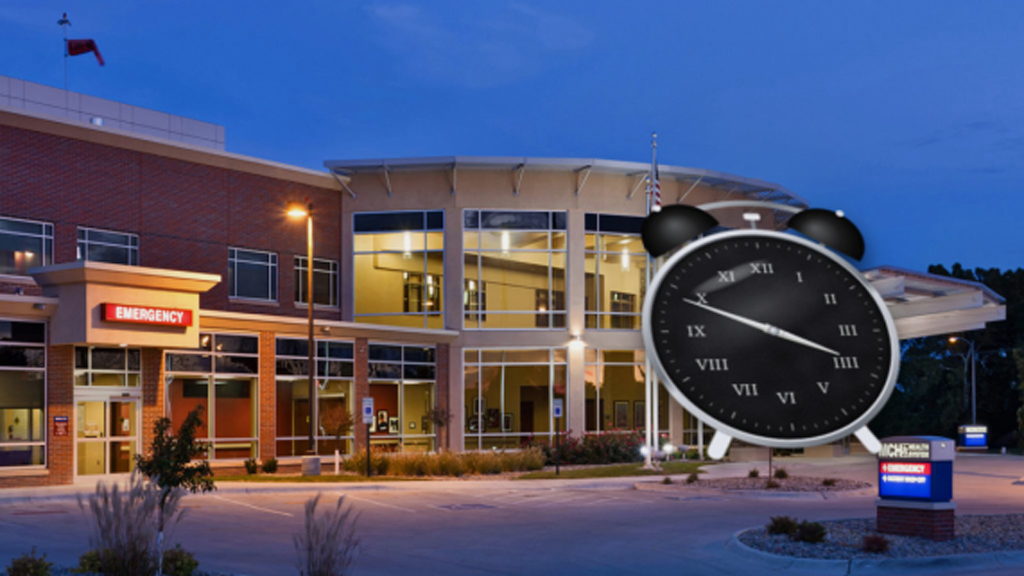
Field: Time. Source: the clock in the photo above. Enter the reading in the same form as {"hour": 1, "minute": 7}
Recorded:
{"hour": 3, "minute": 49}
